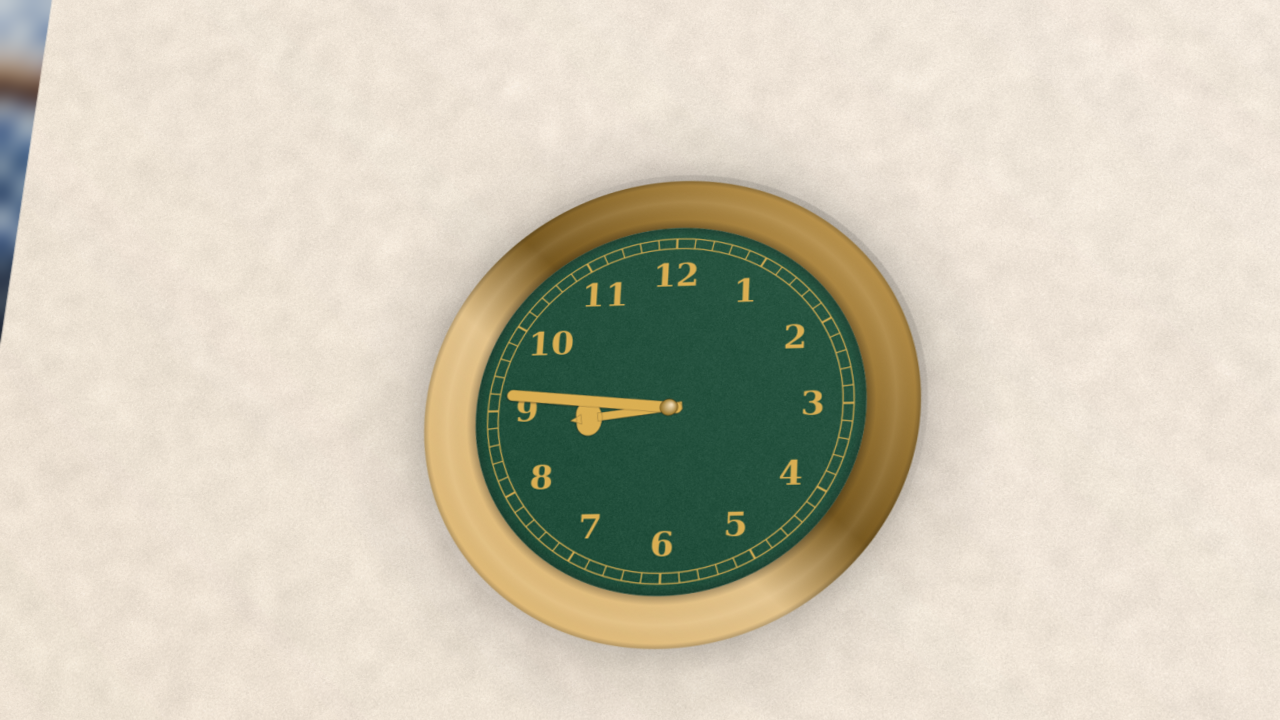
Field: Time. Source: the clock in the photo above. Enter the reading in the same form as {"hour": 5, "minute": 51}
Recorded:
{"hour": 8, "minute": 46}
